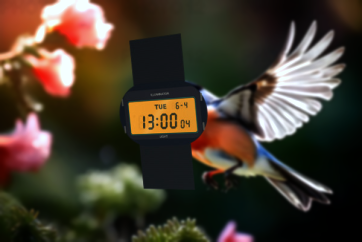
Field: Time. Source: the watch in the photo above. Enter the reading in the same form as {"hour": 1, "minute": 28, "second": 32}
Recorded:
{"hour": 13, "minute": 0, "second": 4}
